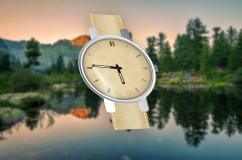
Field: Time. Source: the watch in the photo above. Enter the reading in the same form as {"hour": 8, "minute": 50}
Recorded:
{"hour": 5, "minute": 46}
